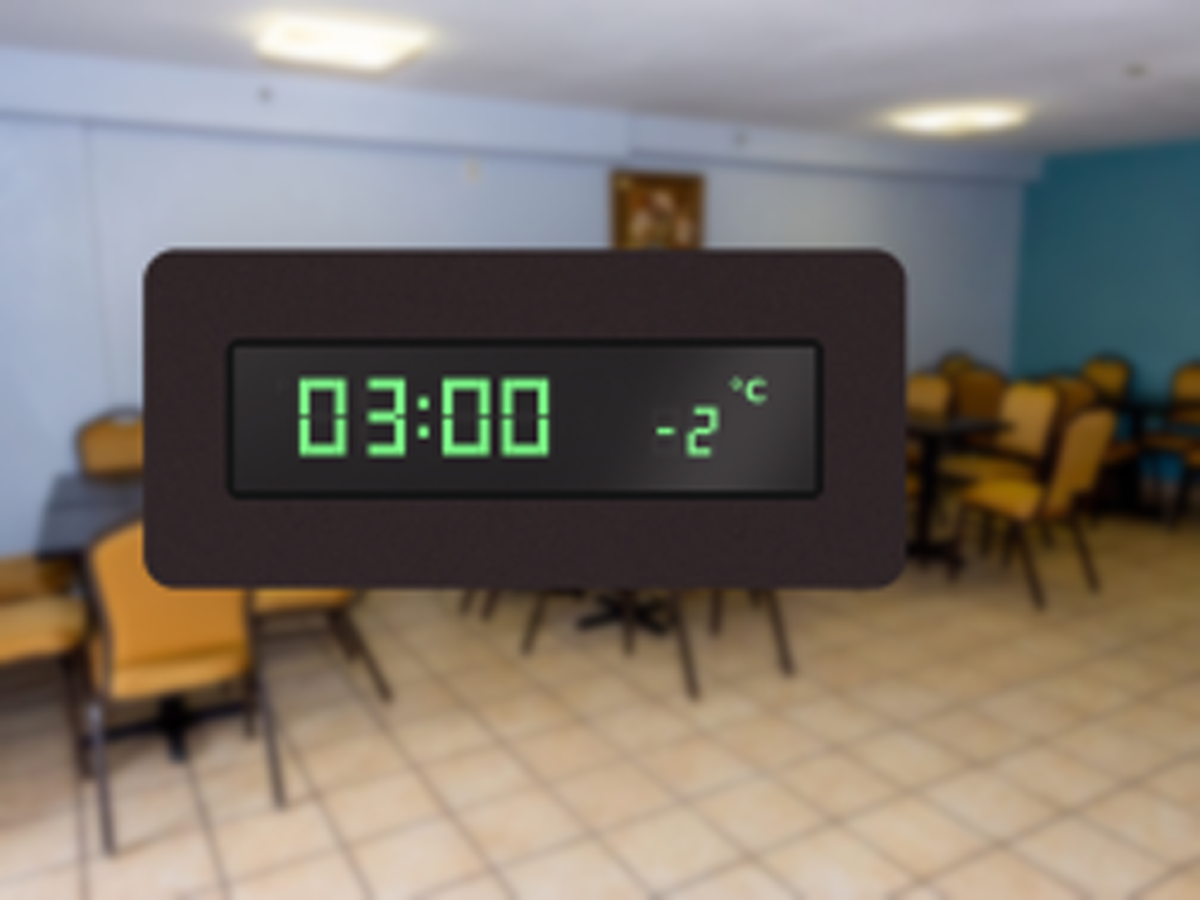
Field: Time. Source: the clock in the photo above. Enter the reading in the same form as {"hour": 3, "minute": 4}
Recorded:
{"hour": 3, "minute": 0}
